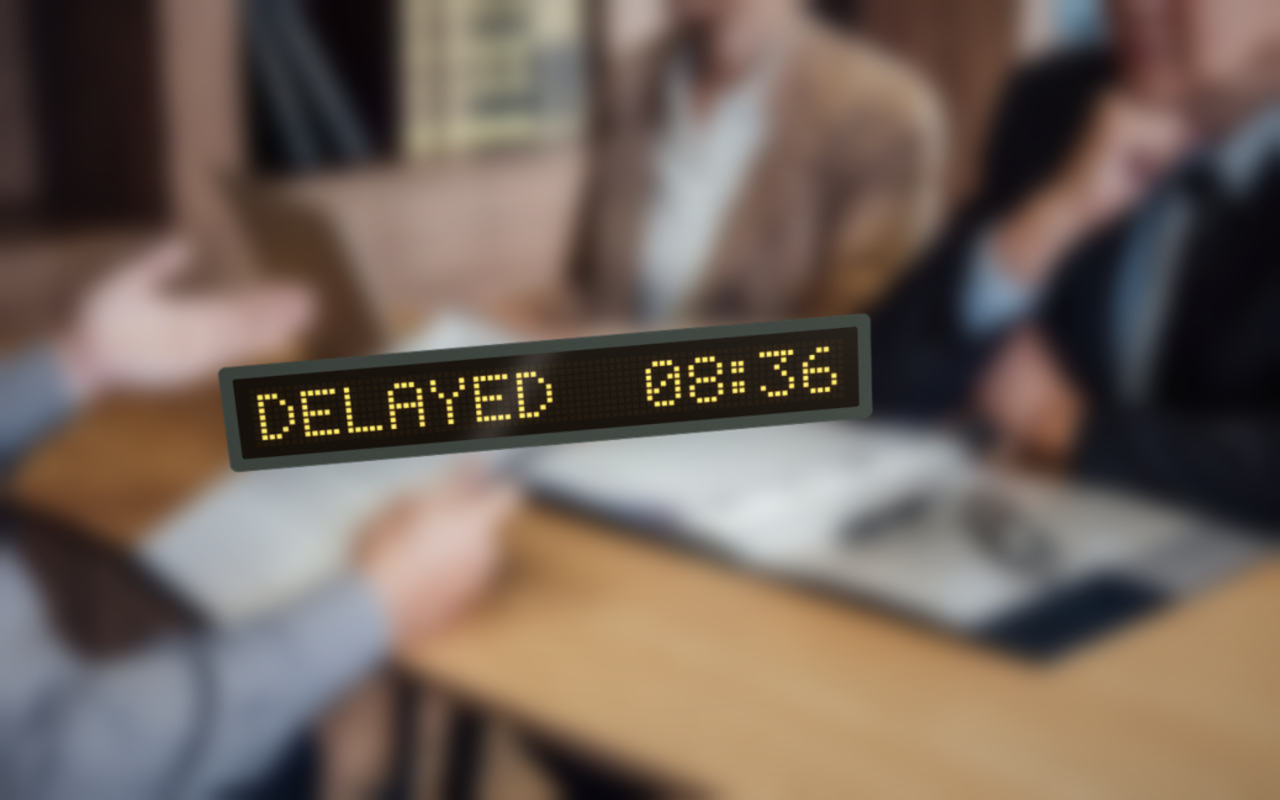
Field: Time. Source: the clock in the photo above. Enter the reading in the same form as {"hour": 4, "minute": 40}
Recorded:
{"hour": 8, "minute": 36}
